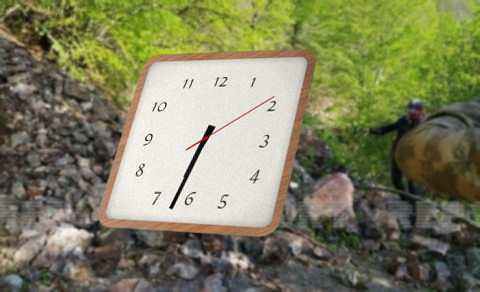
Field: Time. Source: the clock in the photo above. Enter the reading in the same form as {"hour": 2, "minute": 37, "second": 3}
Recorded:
{"hour": 6, "minute": 32, "second": 9}
